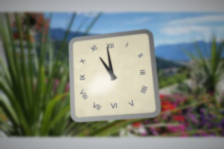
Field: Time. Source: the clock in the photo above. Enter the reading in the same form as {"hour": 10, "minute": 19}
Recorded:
{"hour": 10, "minute": 59}
